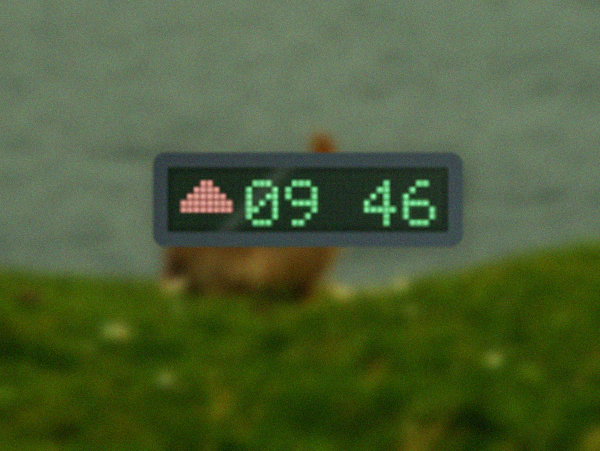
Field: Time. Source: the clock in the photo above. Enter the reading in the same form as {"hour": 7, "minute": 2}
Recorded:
{"hour": 9, "minute": 46}
